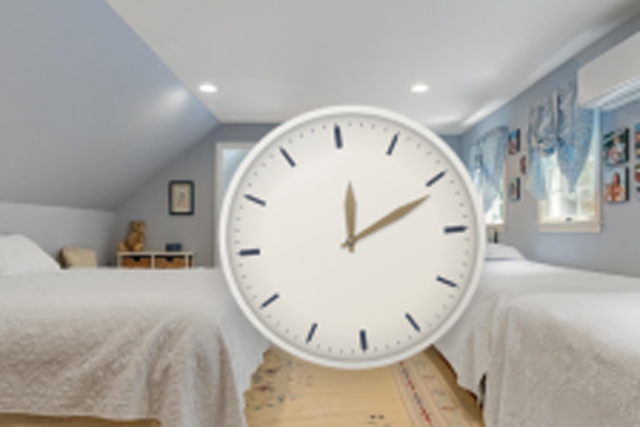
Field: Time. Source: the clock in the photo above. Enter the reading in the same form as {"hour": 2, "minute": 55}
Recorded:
{"hour": 12, "minute": 11}
